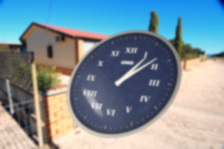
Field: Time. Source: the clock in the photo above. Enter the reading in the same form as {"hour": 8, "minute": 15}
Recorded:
{"hour": 1, "minute": 8}
